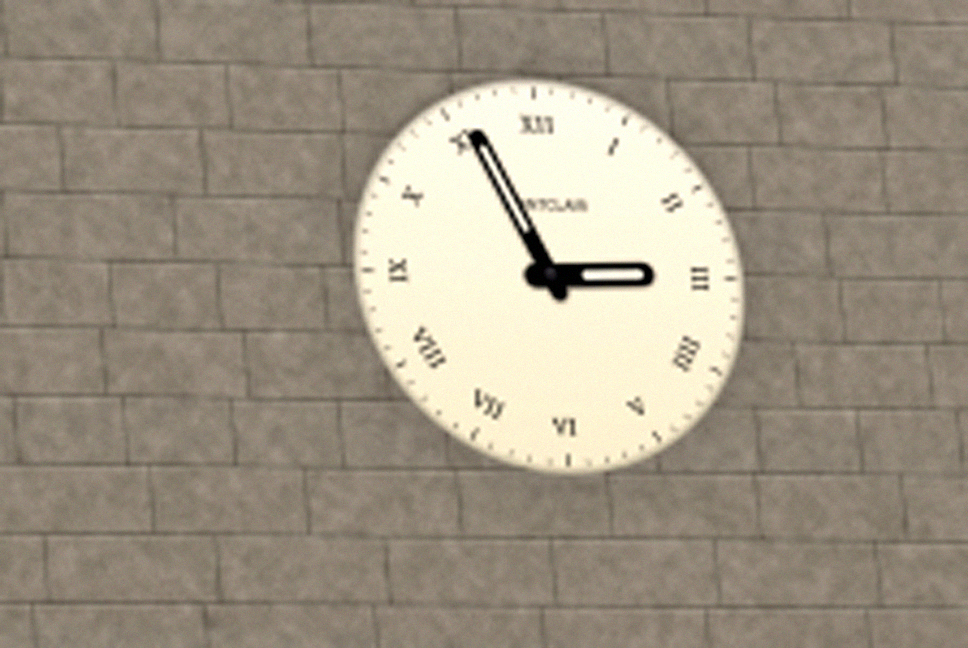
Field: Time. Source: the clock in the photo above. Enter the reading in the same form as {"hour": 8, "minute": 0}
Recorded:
{"hour": 2, "minute": 56}
